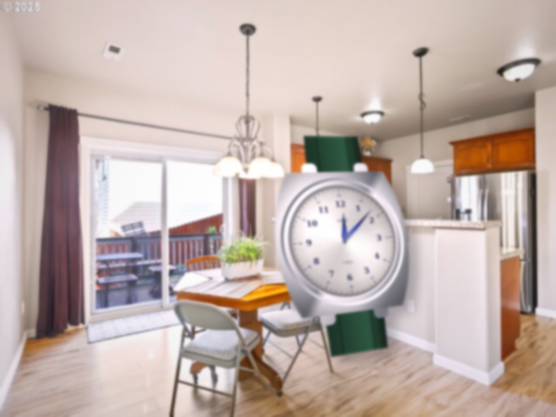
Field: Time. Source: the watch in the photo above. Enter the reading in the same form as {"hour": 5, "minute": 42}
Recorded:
{"hour": 12, "minute": 8}
